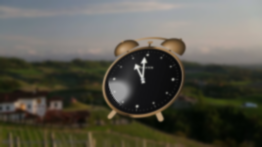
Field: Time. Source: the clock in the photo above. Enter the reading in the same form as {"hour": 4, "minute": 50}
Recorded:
{"hour": 10, "minute": 59}
